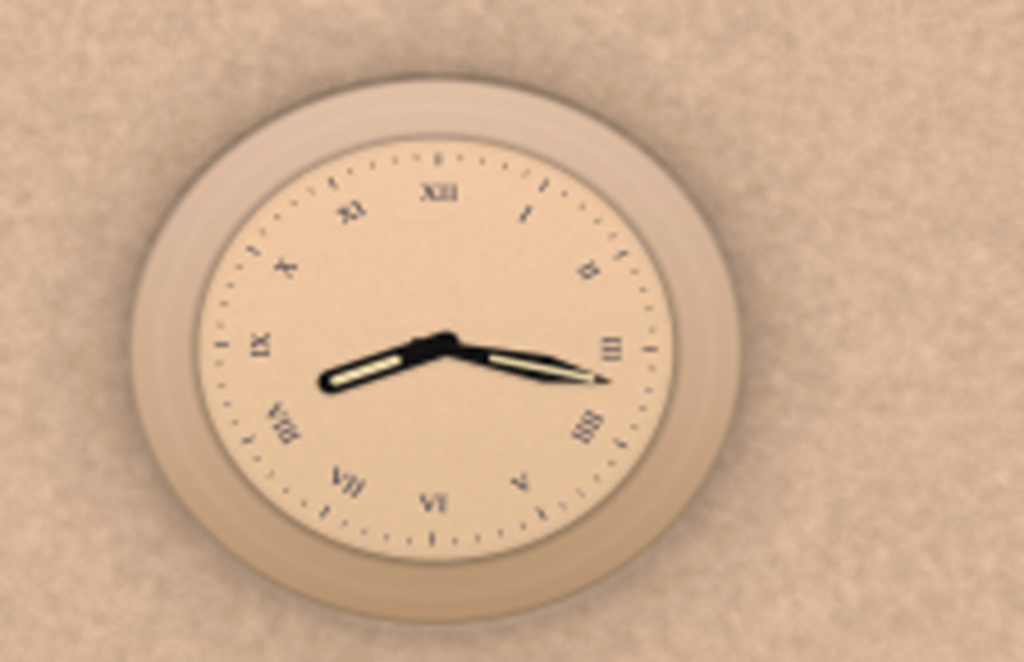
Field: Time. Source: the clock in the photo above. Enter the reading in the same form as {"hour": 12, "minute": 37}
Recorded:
{"hour": 8, "minute": 17}
